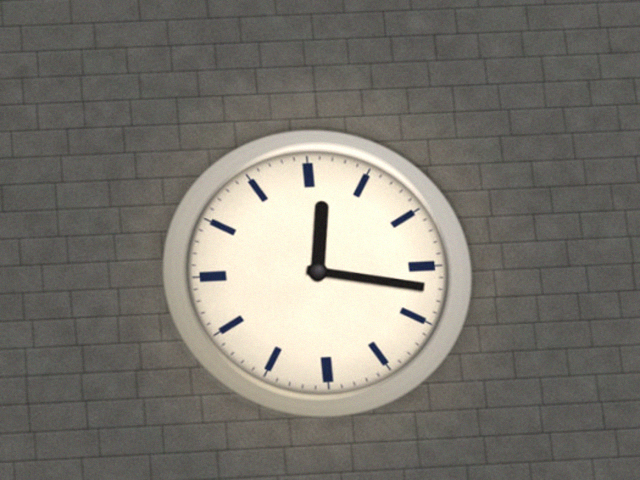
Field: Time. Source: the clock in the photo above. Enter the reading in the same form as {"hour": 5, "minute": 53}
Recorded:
{"hour": 12, "minute": 17}
